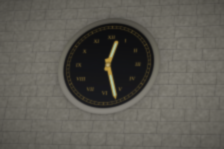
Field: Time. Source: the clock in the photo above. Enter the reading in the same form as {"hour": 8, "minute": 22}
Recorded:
{"hour": 12, "minute": 27}
